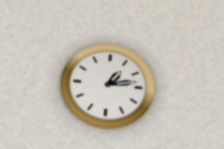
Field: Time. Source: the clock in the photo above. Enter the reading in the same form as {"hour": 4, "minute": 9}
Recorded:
{"hour": 1, "minute": 13}
